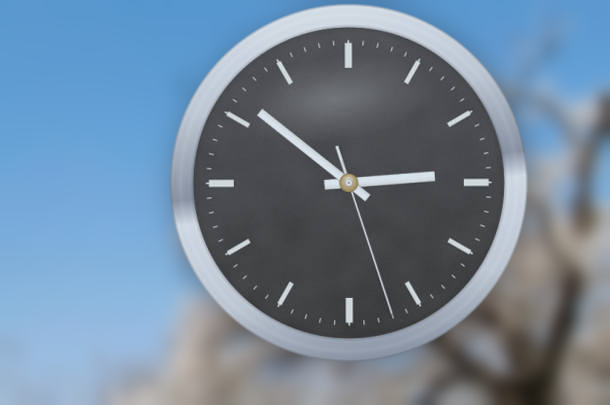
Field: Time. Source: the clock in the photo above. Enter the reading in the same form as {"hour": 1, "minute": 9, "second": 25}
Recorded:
{"hour": 2, "minute": 51, "second": 27}
